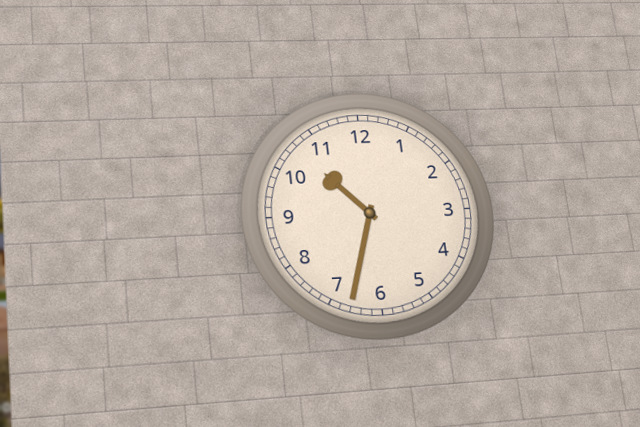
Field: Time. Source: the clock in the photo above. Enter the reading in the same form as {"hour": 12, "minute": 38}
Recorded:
{"hour": 10, "minute": 33}
